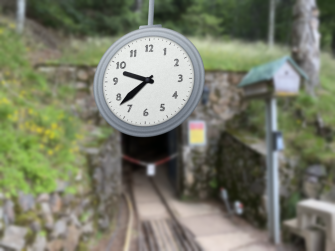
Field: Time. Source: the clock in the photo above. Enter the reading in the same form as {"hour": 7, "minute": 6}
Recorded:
{"hour": 9, "minute": 38}
